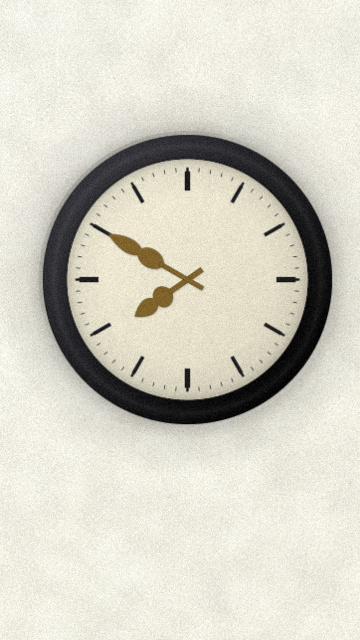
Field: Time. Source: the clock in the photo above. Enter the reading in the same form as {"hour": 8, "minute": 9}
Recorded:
{"hour": 7, "minute": 50}
